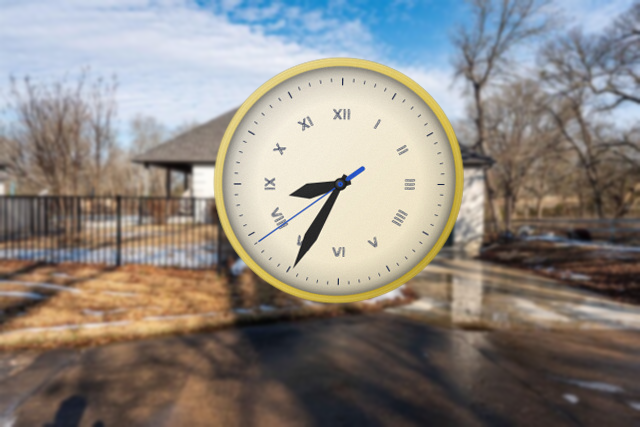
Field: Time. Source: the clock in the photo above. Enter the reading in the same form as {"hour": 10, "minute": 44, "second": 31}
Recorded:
{"hour": 8, "minute": 34, "second": 39}
